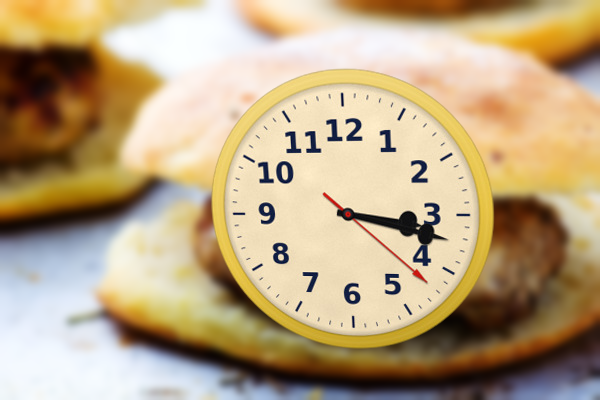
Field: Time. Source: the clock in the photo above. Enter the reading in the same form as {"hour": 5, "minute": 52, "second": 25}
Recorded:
{"hour": 3, "minute": 17, "second": 22}
